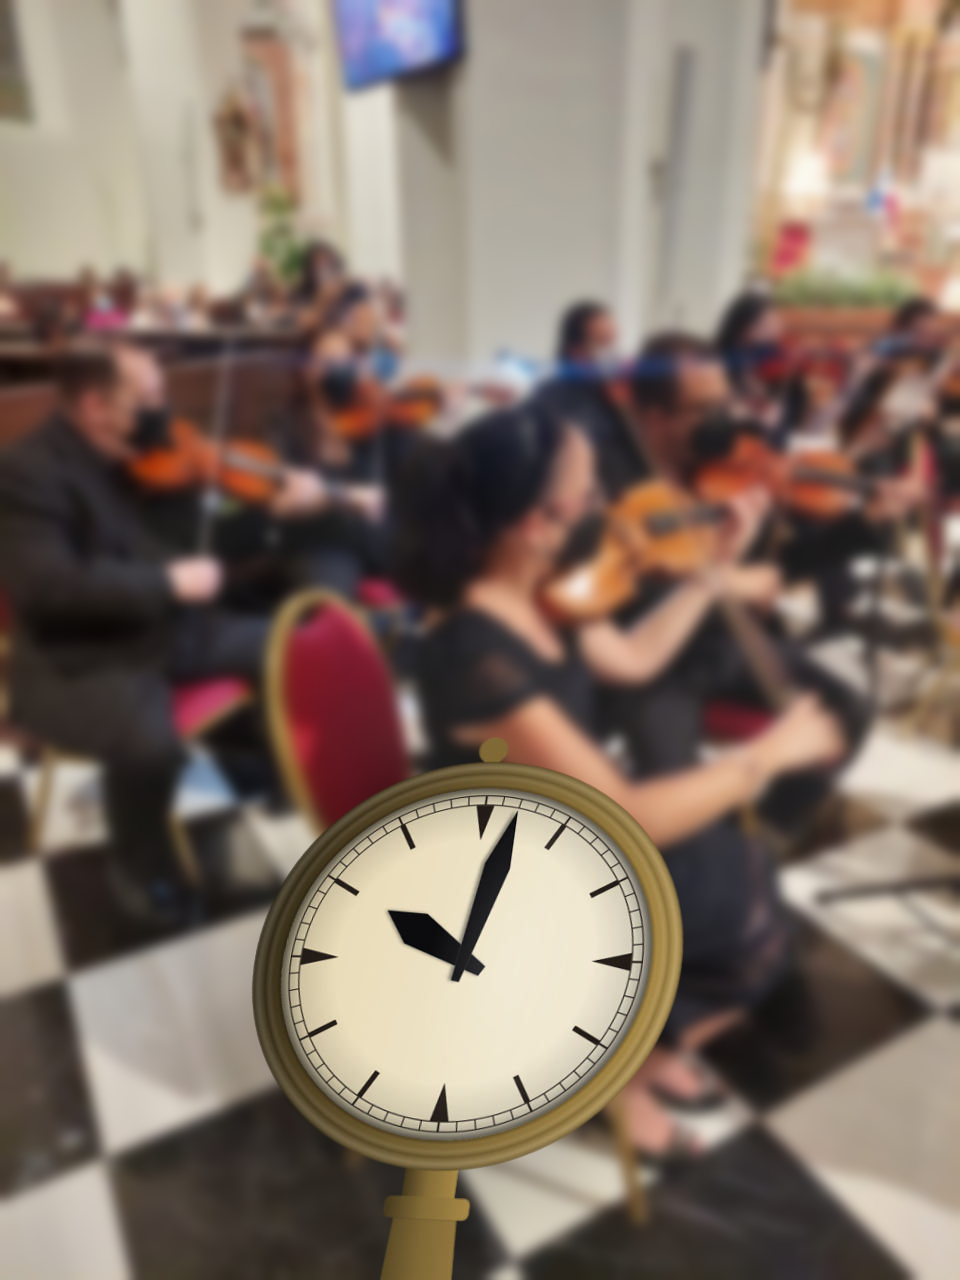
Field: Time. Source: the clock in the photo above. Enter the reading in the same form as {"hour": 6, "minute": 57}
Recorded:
{"hour": 10, "minute": 2}
